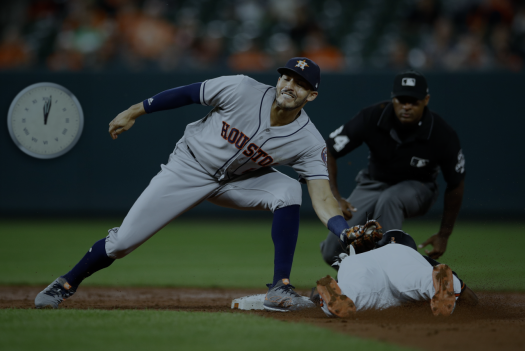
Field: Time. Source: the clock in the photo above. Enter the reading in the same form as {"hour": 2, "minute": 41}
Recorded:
{"hour": 12, "minute": 2}
